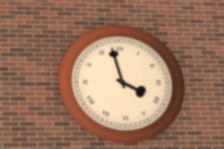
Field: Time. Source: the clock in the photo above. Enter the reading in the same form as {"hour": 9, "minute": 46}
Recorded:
{"hour": 3, "minute": 58}
